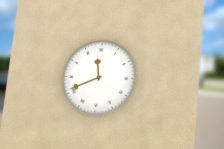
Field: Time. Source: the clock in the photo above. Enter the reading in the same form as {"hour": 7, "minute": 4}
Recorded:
{"hour": 11, "minute": 41}
